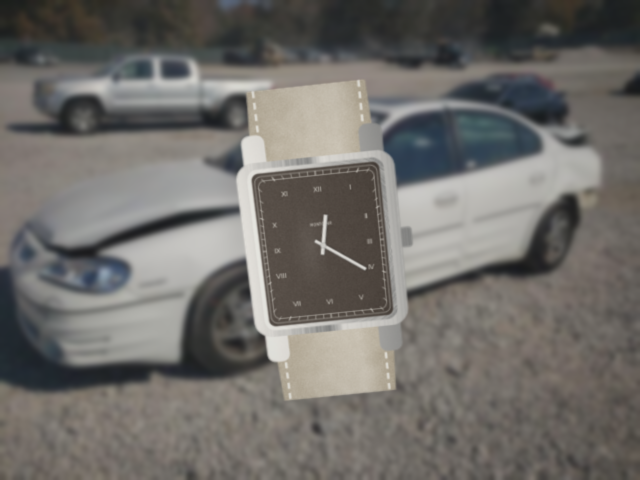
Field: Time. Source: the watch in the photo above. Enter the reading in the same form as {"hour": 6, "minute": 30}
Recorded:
{"hour": 12, "minute": 21}
